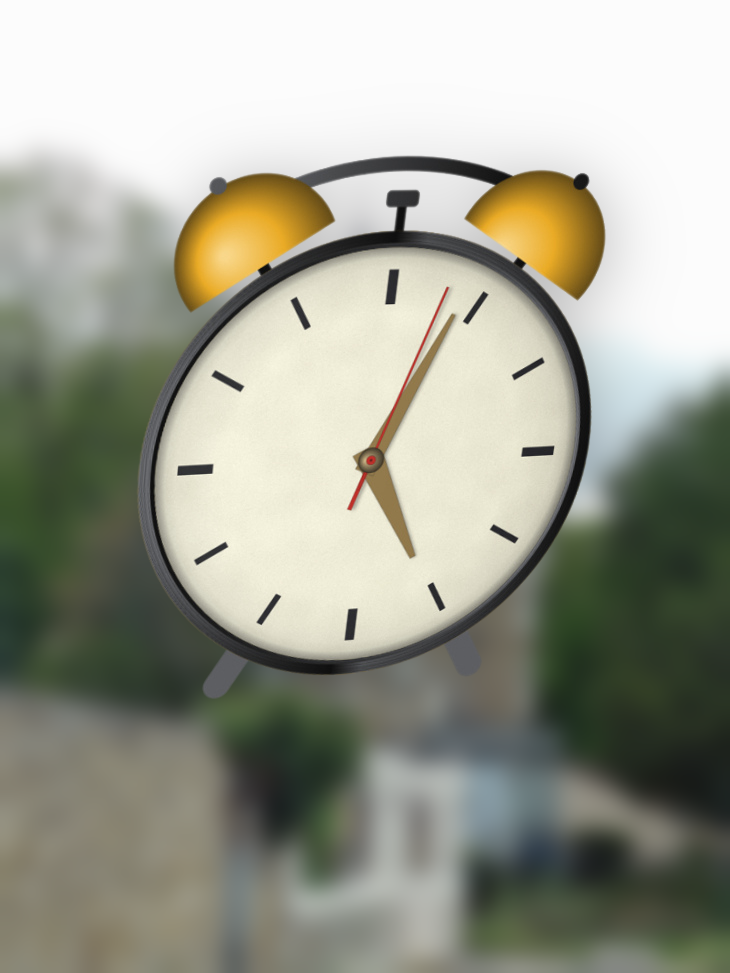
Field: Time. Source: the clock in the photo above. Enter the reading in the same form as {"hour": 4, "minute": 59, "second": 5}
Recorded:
{"hour": 5, "minute": 4, "second": 3}
